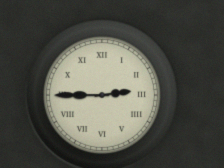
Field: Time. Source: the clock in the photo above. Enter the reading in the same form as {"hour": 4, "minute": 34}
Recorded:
{"hour": 2, "minute": 45}
